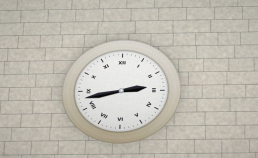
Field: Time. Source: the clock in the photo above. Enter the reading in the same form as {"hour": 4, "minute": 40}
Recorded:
{"hour": 2, "minute": 43}
